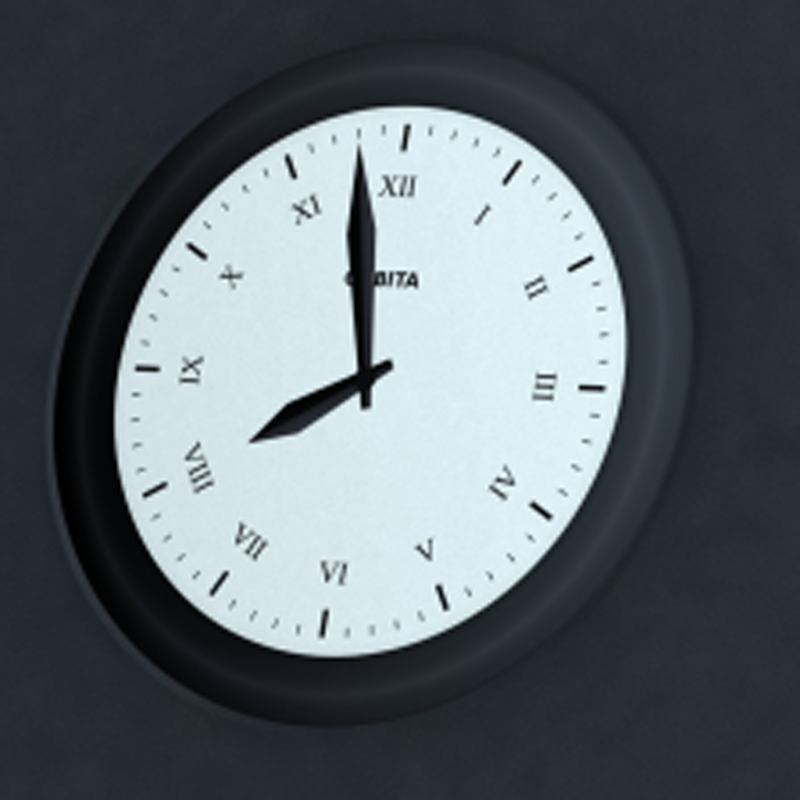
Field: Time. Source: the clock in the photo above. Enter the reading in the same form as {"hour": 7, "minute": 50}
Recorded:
{"hour": 7, "minute": 58}
